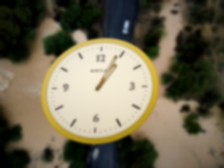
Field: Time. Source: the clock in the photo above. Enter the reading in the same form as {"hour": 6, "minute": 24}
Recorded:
{"hour": 1, "minute": 4}
